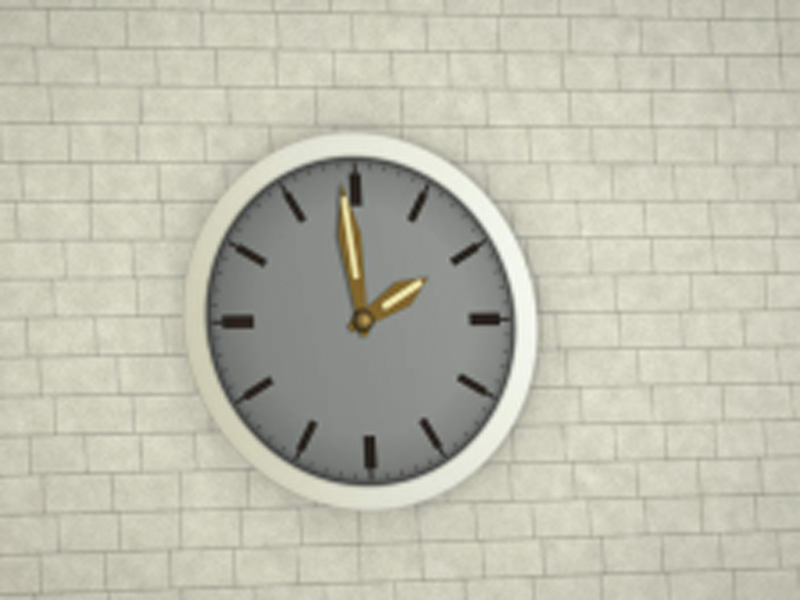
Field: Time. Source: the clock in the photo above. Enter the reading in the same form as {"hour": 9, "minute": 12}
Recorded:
{"hour": 1, "minute": 59}
